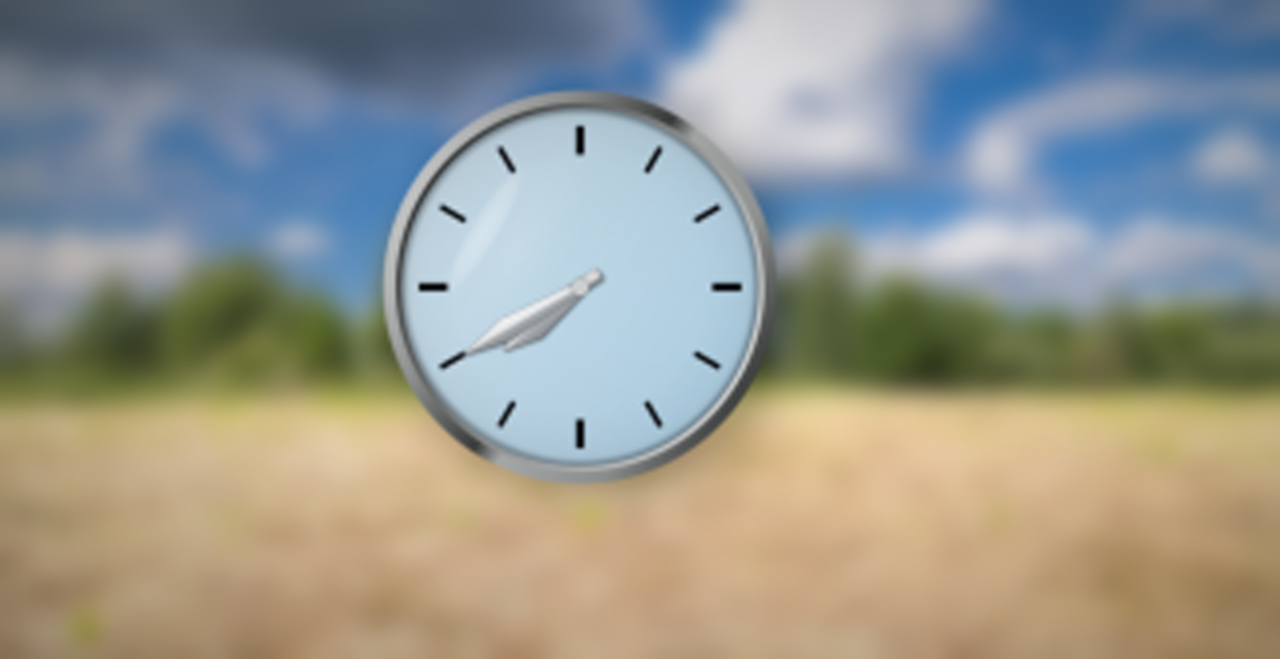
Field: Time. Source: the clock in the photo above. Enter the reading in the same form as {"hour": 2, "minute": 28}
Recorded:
{"hour": 7, "minute": 40}
